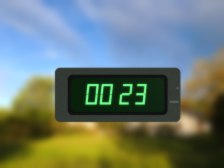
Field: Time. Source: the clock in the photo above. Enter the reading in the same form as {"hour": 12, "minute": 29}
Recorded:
{"hour": 0, "minute": 23}
